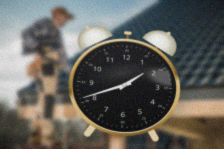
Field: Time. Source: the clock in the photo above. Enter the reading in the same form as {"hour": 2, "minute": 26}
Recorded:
{"hour": 1, "minute": 41}
